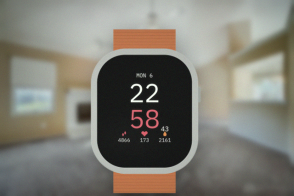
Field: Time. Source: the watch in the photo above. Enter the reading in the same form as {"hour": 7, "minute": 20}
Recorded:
{"hour": 22, "minute": 58}
